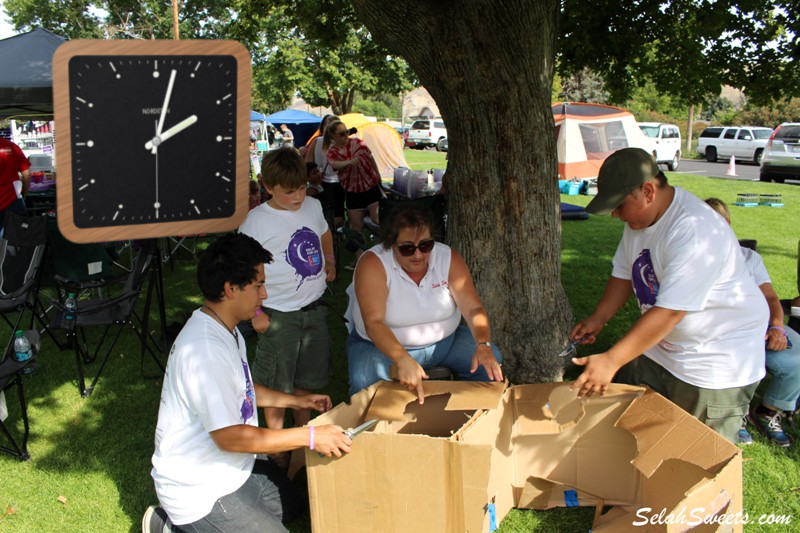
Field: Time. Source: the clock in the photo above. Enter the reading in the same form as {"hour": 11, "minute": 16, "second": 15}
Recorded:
{"hour": 2, "minute": 2, "second": 30}
